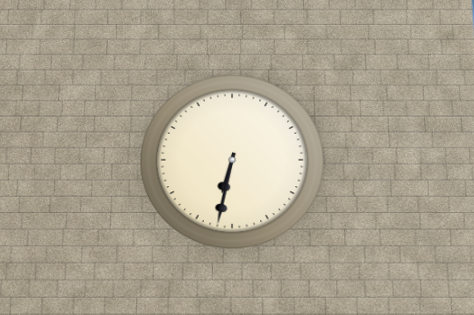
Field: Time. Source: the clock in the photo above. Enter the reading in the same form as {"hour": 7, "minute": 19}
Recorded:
{"hour": 6, "minute": 32}
